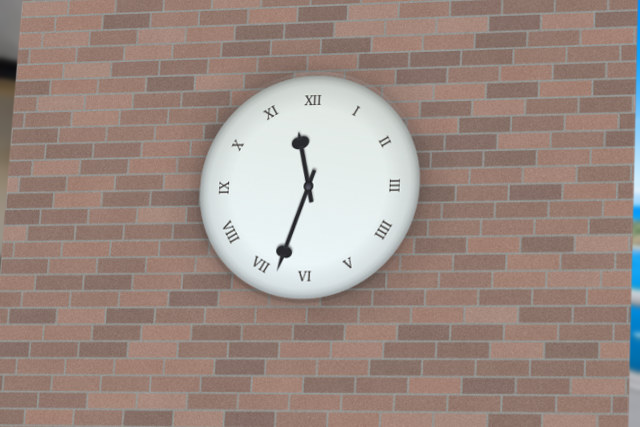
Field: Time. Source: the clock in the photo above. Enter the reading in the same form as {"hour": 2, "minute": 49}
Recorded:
{"hour": 11, "minute": 33}
